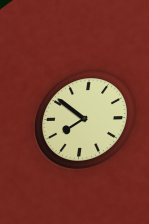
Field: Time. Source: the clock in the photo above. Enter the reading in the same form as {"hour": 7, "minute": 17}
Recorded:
{"hour": 7, "minute": 51}
